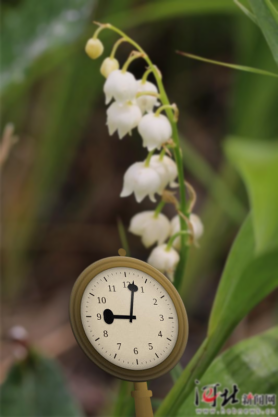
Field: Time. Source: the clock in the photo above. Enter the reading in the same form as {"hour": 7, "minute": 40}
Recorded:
{"hour": 9, "minute": 2}
